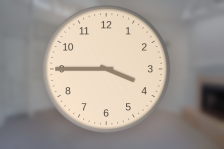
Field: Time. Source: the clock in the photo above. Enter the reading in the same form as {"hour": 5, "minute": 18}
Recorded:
{"hour": 3, "minute": 45}
